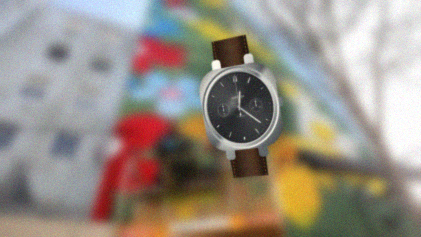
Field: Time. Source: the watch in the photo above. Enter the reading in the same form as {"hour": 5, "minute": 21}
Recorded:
{"hour": 12, "minute": 22}
